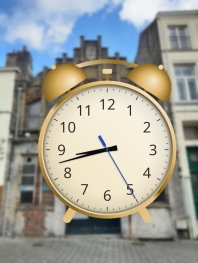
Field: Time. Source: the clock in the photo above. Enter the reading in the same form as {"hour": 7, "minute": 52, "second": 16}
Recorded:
{"hour": 8, "minute": 42, "second": 25}
